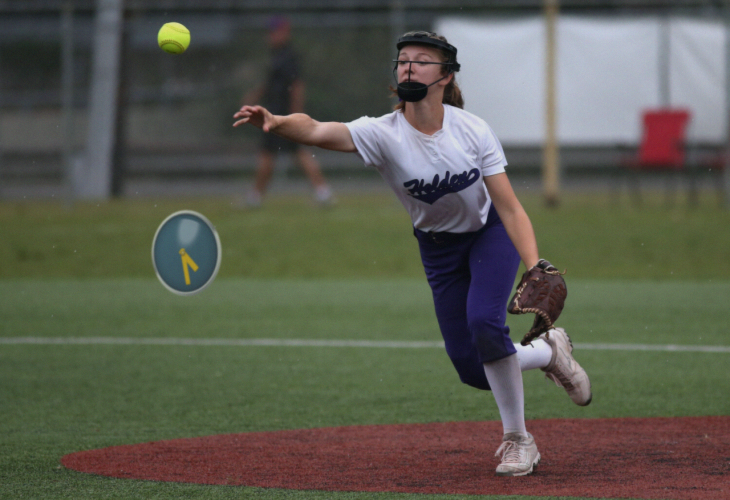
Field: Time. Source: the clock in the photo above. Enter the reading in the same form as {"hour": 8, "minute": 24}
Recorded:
{"hour": 4, "minute": 28}
